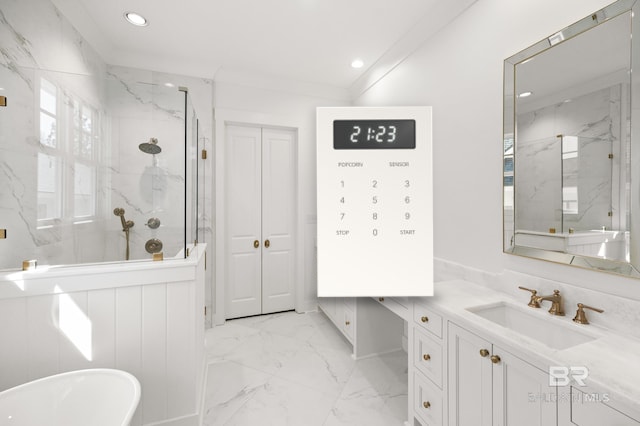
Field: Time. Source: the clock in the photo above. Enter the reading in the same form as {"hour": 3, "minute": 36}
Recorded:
{"hour": 21, "minute": 23}
